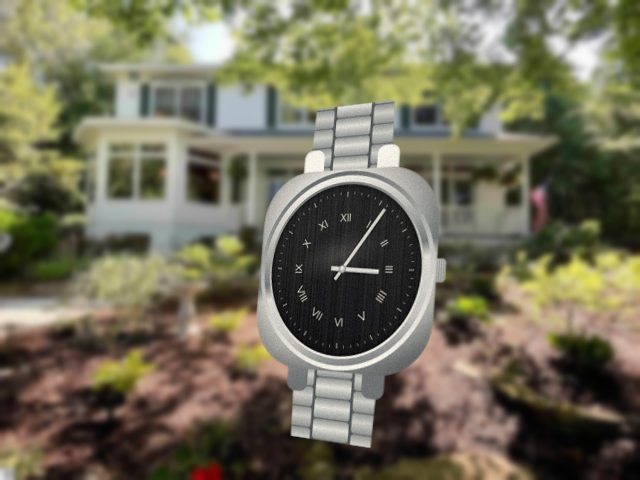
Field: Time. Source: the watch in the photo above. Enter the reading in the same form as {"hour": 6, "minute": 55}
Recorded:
{"hour": 3, "minute": 6}
